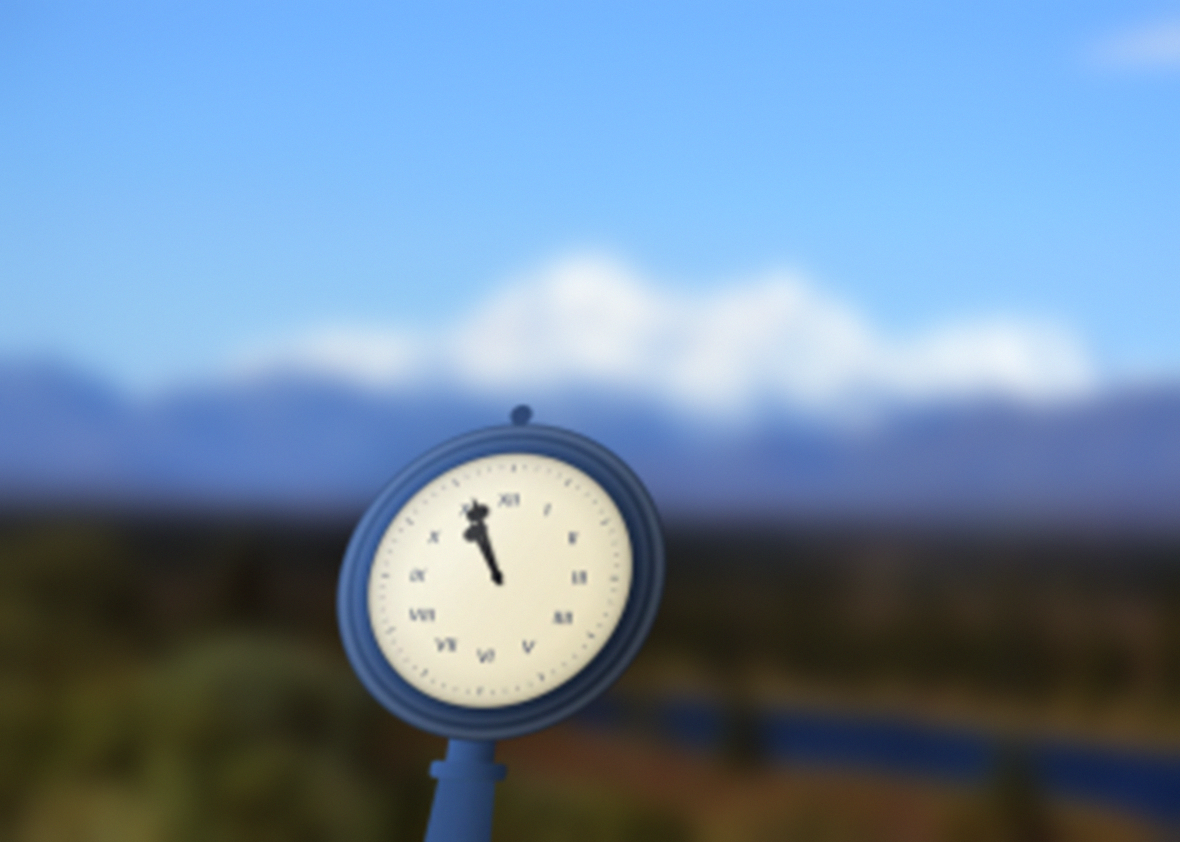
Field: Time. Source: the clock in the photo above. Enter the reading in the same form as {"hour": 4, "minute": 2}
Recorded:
{"hour": 10, "minute": 56}
